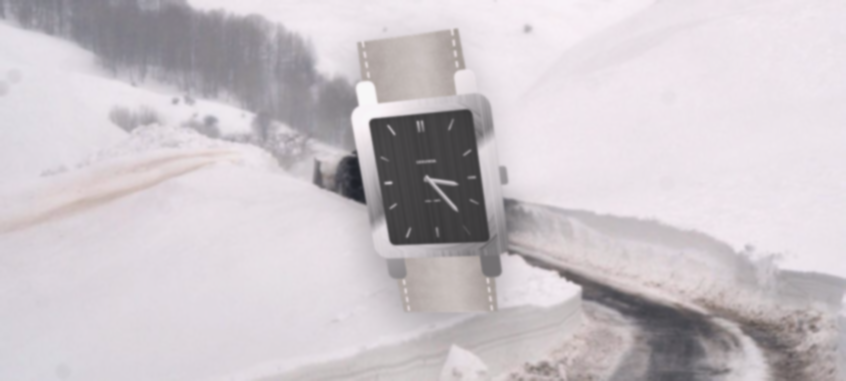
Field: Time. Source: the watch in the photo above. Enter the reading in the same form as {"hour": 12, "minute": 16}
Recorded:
{"hour": 3, "minute": 24}
